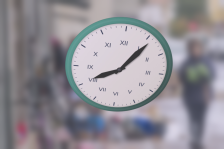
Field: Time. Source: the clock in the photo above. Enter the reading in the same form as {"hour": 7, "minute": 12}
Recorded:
{"hour": 8, "minute": 6}
